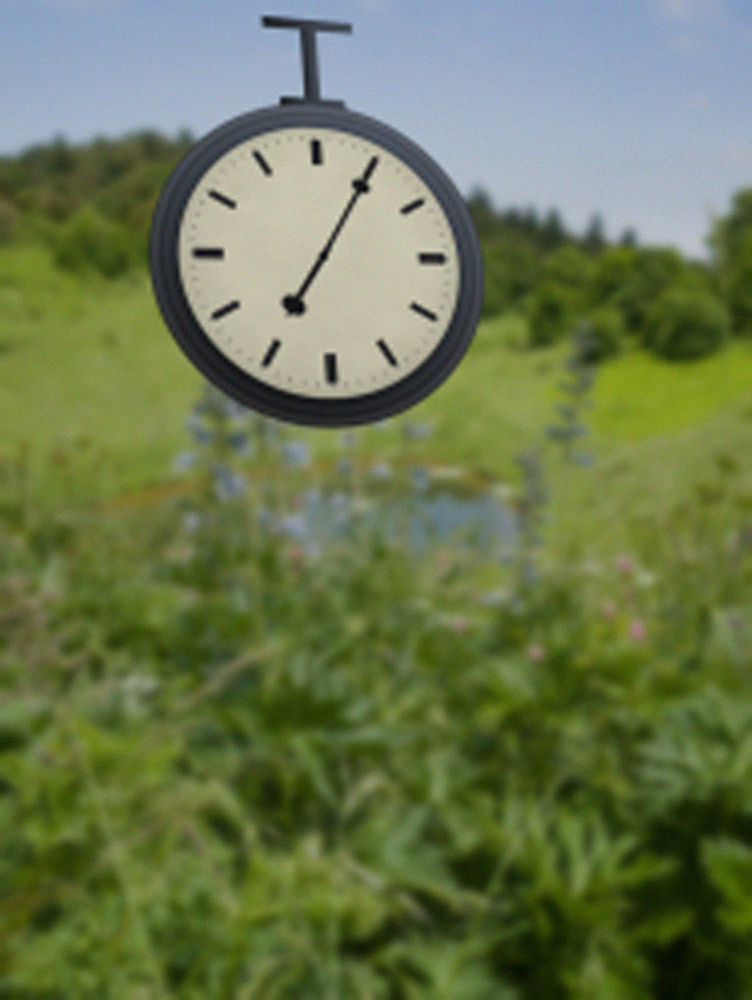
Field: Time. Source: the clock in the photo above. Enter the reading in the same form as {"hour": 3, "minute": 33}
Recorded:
{"hour": 7, "minute": 5}
